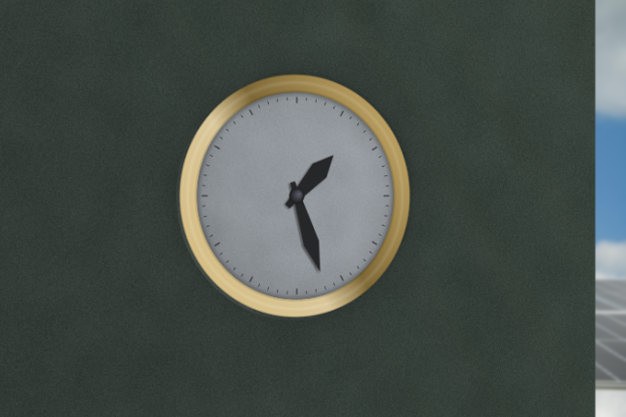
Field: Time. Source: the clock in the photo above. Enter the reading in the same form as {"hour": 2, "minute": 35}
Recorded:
{"hour": 1, "minute": 27}
